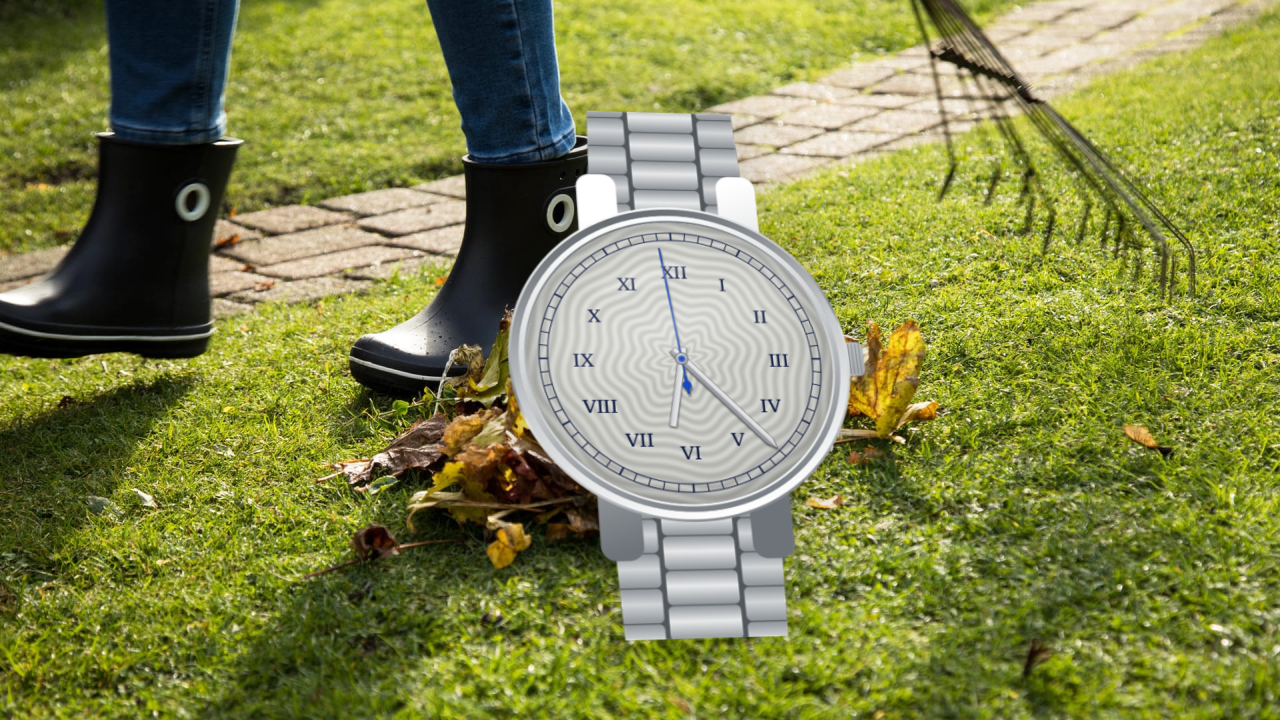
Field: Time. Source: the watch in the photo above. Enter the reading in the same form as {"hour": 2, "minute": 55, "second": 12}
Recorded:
{"hour": 6, "minute": 22, "second": 59}
